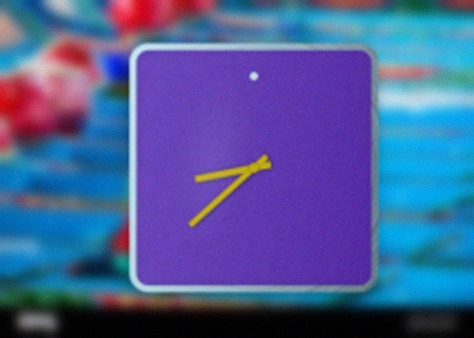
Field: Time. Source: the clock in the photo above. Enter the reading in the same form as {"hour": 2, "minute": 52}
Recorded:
{"hour": 8, "minute": 38}
